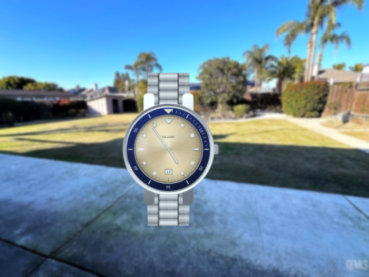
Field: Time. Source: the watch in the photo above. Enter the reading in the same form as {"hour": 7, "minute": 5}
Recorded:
{"hour": 4, "minute": 54}
